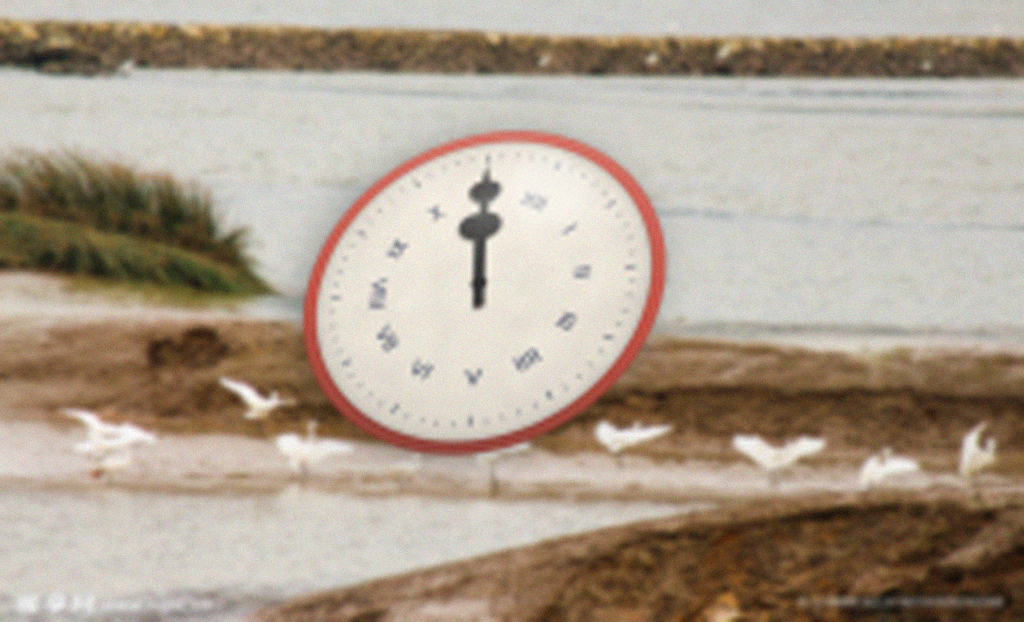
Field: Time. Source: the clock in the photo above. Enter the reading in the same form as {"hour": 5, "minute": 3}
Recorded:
{"hour": 10, "minute": 55}
